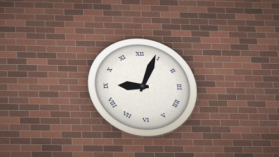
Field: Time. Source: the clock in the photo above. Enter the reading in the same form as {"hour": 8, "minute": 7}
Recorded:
{"hour": 9, "minute": 4}
